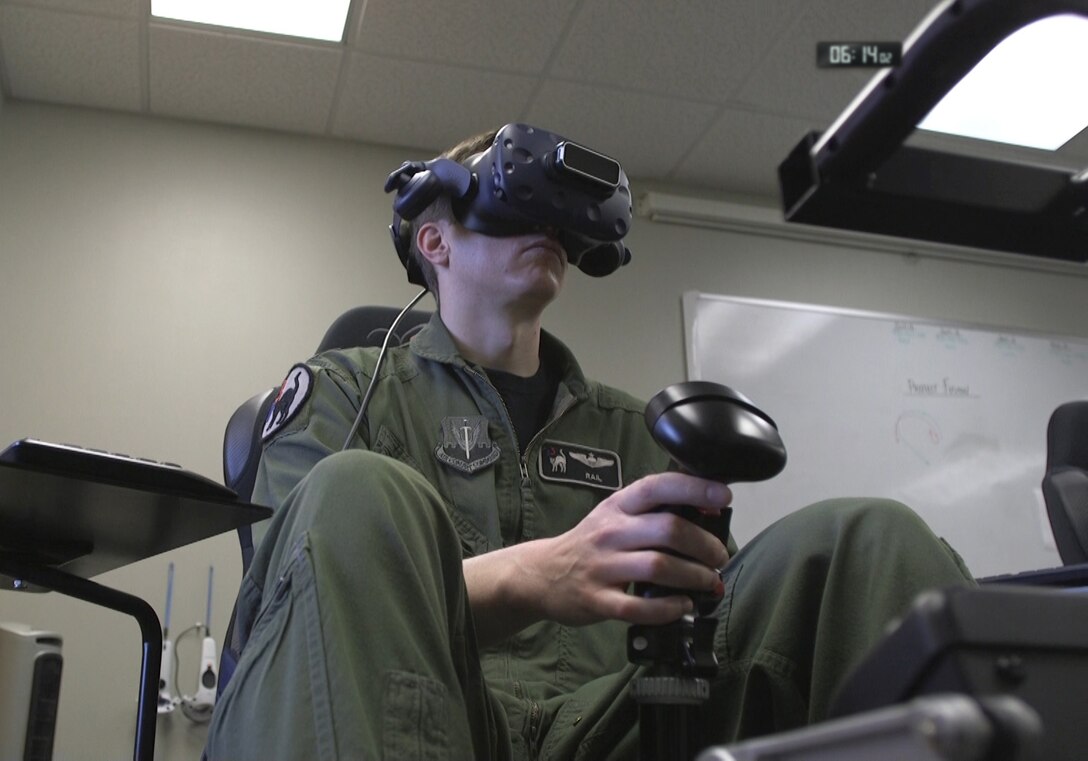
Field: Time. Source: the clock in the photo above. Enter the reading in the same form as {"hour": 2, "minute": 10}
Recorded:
{"hour": 6, "minute": 14}
